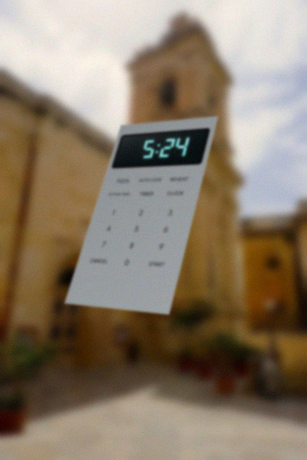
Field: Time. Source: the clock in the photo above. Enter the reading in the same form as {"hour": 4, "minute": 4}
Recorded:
{"hour": 5, "minute": 24}
